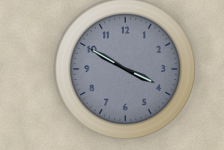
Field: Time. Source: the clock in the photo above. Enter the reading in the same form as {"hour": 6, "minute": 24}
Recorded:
{"hour": 3, "minute": 50}
